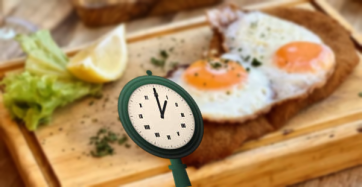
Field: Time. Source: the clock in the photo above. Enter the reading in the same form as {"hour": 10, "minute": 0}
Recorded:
{"hour": 1, "minute": 0}
